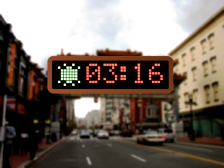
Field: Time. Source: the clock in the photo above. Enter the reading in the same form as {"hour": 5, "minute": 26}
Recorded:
{"hour": 3, "minute": 16}
